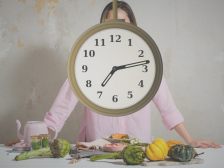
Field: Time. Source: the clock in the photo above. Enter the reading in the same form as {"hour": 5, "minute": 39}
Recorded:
{"hour": 7, "minute": 13}
